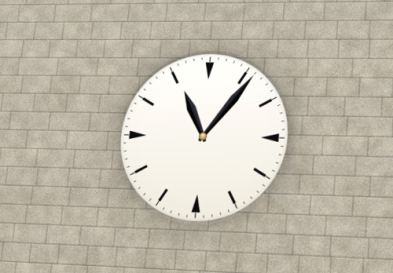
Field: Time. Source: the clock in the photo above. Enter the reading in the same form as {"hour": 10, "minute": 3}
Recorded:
{"hour": 11, "minute": 6}
